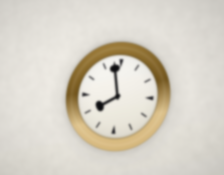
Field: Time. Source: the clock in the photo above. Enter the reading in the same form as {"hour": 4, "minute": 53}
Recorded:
{"hour": 7, "minute": 58}
